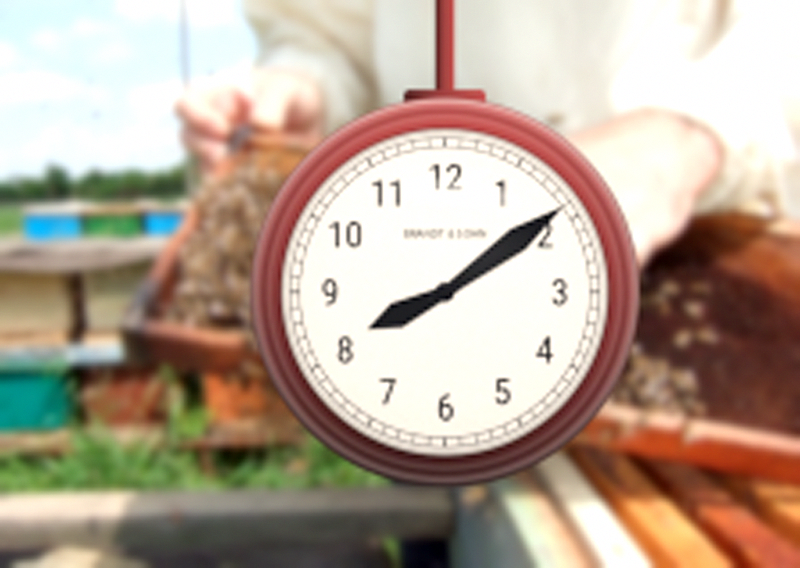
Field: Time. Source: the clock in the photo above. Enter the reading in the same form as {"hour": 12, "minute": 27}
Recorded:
{"hour": 8, "minute": 9}
